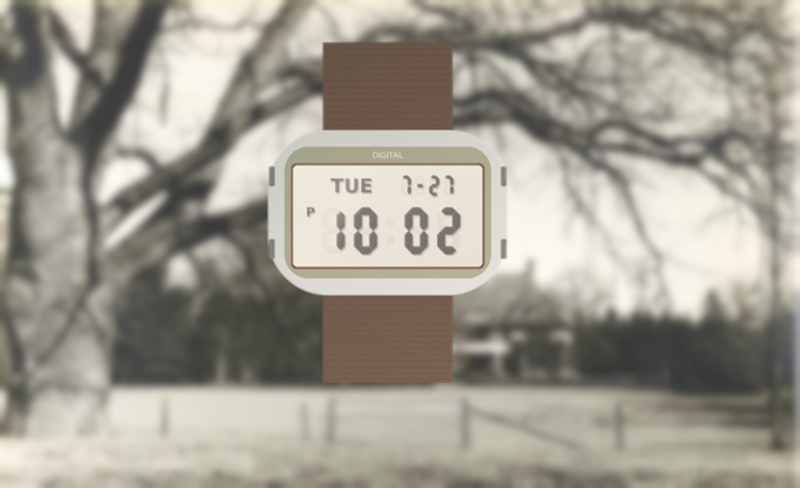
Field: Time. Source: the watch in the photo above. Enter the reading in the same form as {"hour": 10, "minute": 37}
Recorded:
{"hour": 10, "minute": 2}
